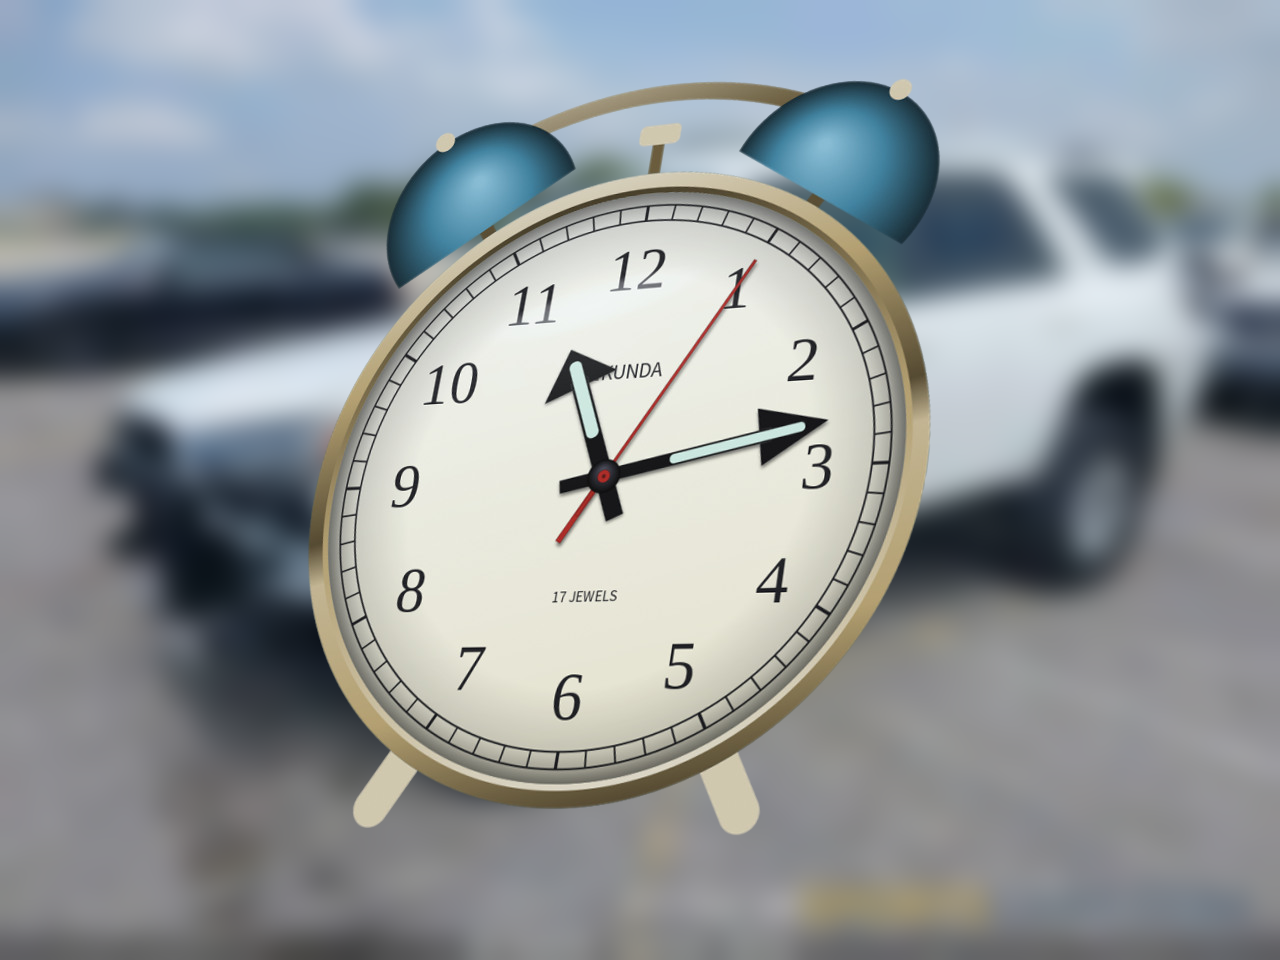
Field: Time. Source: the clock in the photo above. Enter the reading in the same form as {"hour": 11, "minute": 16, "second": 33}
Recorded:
{"hour": 11, "minute": 13, "second": 5}
